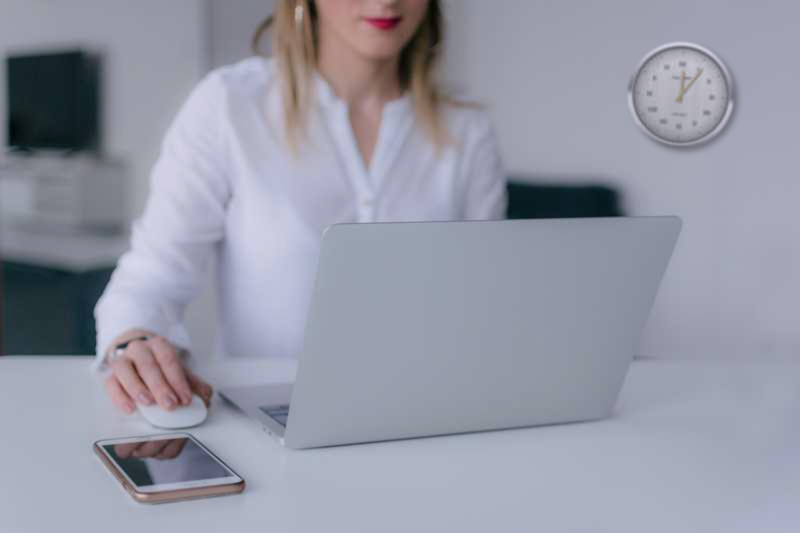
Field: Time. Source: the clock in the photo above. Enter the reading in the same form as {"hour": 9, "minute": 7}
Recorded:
{"hour": 12, "minute": 6}
